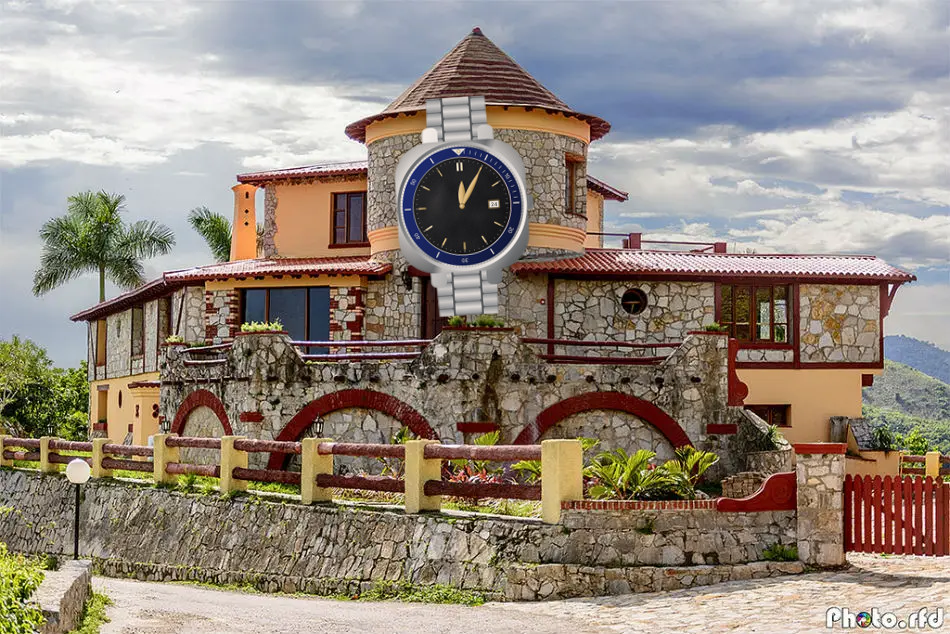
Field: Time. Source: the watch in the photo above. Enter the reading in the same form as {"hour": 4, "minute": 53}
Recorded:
{"hour": 12, "minute": 5}
